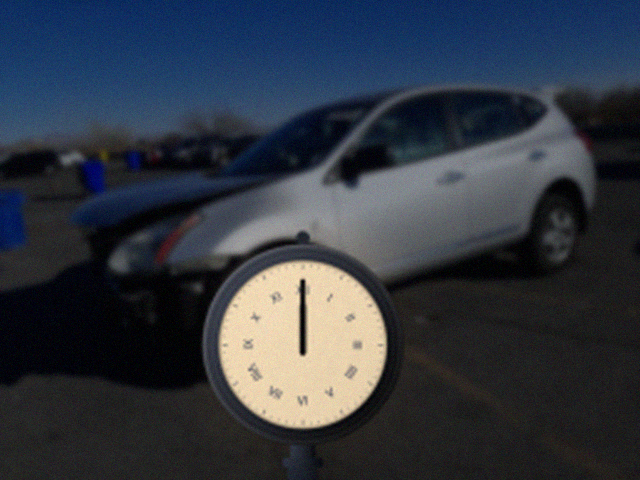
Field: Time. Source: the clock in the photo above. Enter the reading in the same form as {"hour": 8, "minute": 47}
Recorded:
{"hour": 12, "minute": 0}
